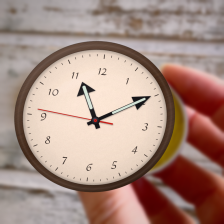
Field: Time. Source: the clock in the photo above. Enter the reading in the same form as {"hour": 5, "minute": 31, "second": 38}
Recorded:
{"hour": 11, "minute": 9, "second": 46}
